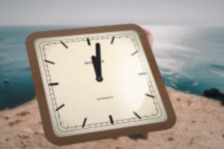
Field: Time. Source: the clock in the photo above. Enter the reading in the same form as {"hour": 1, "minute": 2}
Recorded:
{"hour": 12, "minute": 2}
